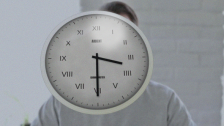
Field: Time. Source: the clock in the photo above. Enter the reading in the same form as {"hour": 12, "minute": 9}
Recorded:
{"hour": 3, "minute": 30}
